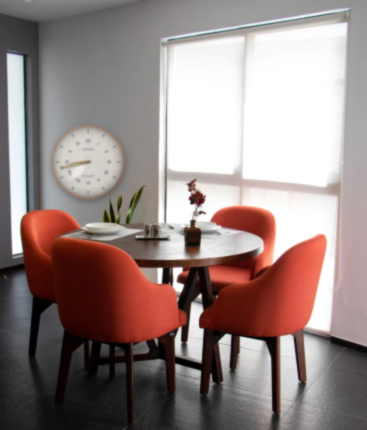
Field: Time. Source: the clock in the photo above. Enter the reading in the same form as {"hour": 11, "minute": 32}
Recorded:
{"hour": 8, "minute": 43}
